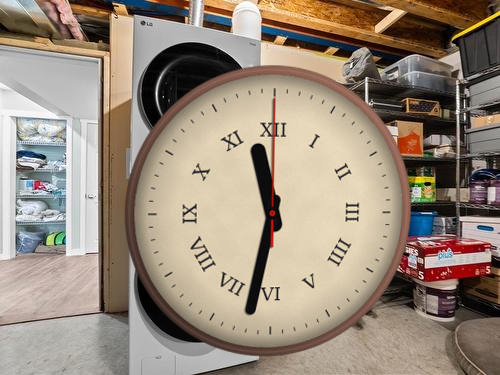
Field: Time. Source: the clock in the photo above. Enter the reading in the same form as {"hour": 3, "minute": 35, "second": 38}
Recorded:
{"hour": 11, "minute": 32, "second": 0}
